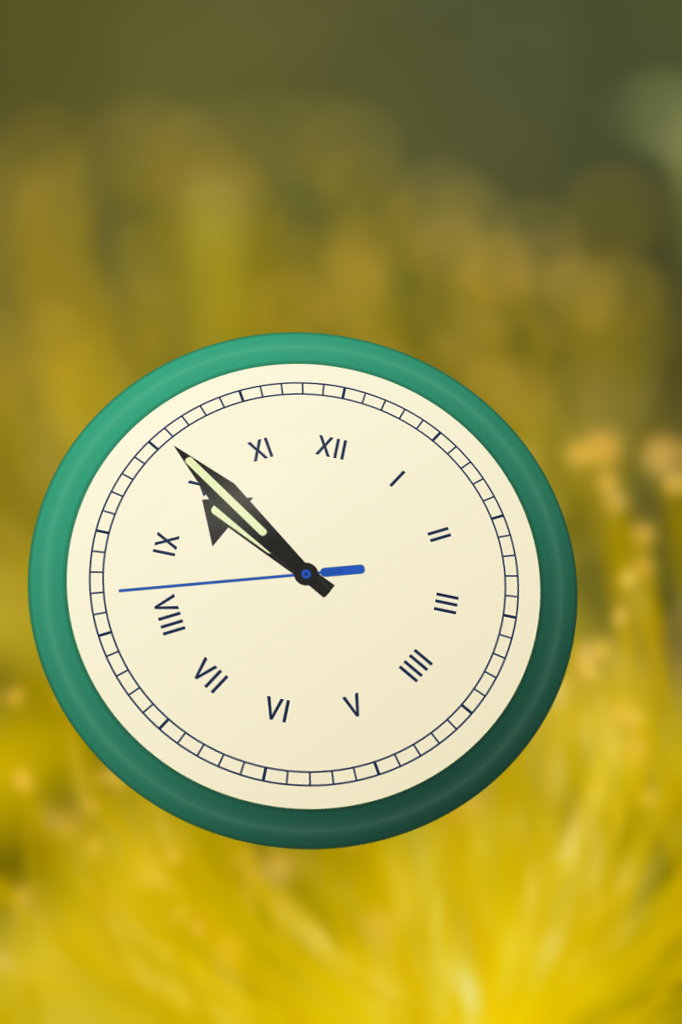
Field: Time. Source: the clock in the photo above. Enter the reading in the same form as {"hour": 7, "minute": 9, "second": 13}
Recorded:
{"hour": 9, "minute": 50, "second": 42}
